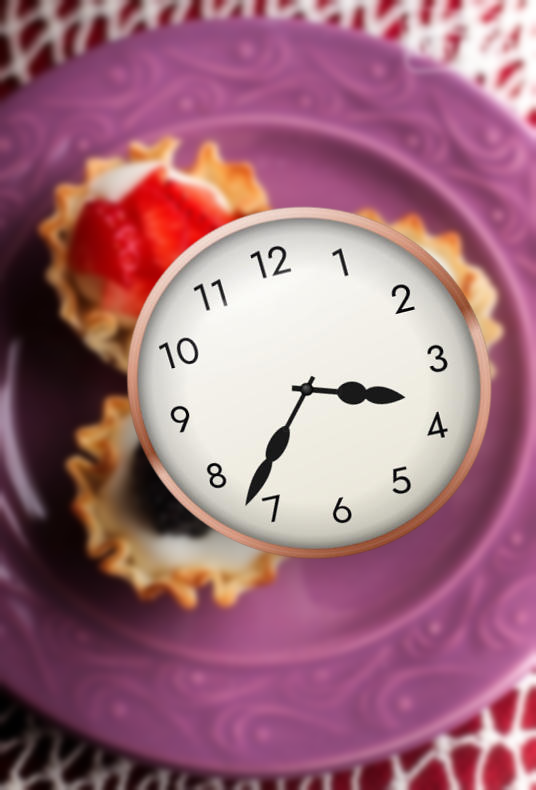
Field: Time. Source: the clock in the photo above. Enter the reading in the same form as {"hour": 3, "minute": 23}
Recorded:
{"hour": 3, "minute": 37}
